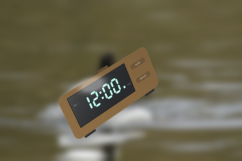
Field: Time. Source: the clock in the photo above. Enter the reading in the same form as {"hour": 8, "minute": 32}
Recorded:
{"hour": 12, "minute": 0}
